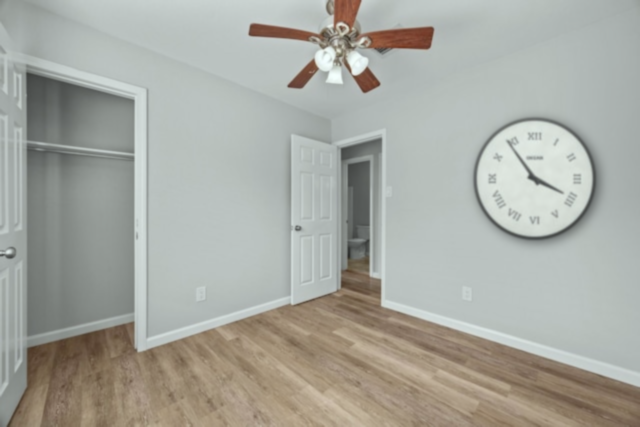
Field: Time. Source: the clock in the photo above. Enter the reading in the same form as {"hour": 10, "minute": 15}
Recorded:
{"hour": 3, "minute": 54}
